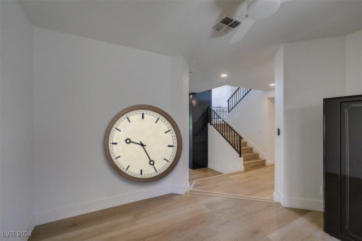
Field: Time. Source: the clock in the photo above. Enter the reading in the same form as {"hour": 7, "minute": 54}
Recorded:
{"hour": 9, "minute": 25}
